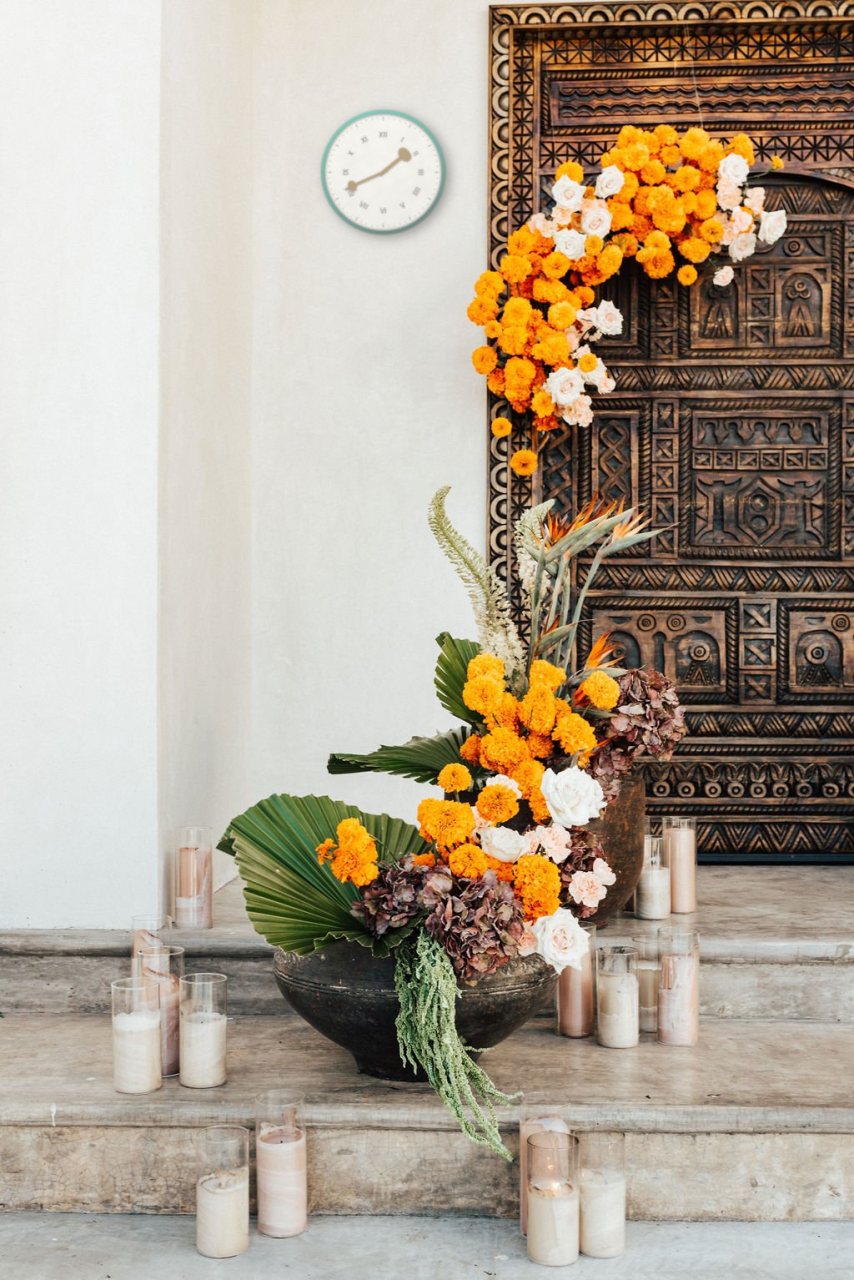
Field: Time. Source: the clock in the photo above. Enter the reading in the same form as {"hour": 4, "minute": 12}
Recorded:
{"hour": 1, "minute": 41}
